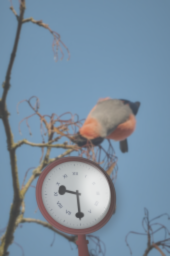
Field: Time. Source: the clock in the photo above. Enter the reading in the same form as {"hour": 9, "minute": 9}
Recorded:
{"hour": 9, "minute": 30}
